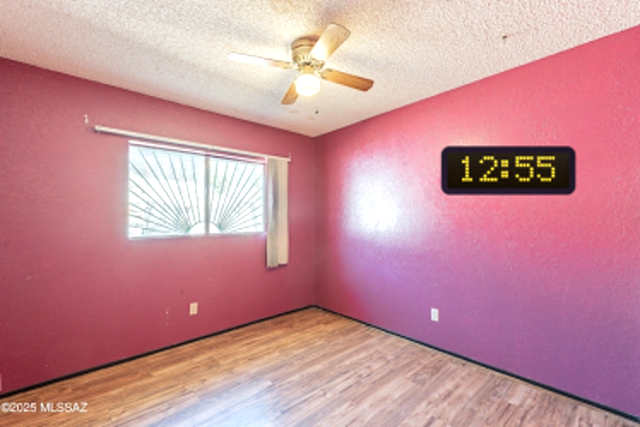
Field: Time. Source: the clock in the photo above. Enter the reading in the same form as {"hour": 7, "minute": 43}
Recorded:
{"hour": 12, "minute": 55}
